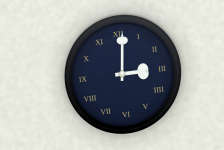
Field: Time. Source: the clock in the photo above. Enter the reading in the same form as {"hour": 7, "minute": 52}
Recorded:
{"hour": 3, "minute": 1}
